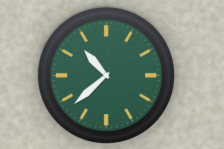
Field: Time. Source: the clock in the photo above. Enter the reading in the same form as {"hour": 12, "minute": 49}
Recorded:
{"hour": 10, "minute": 38}
